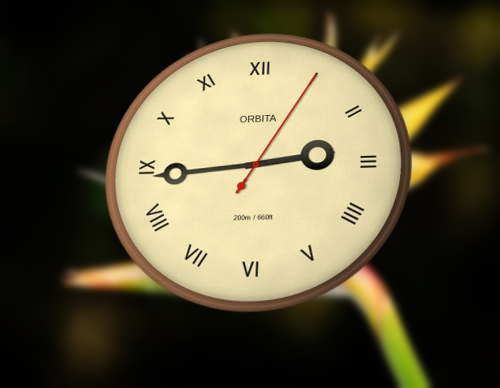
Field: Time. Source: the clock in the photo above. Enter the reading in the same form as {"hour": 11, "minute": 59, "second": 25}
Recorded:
{"hour": 2, "minute": 44, "second": 5}
